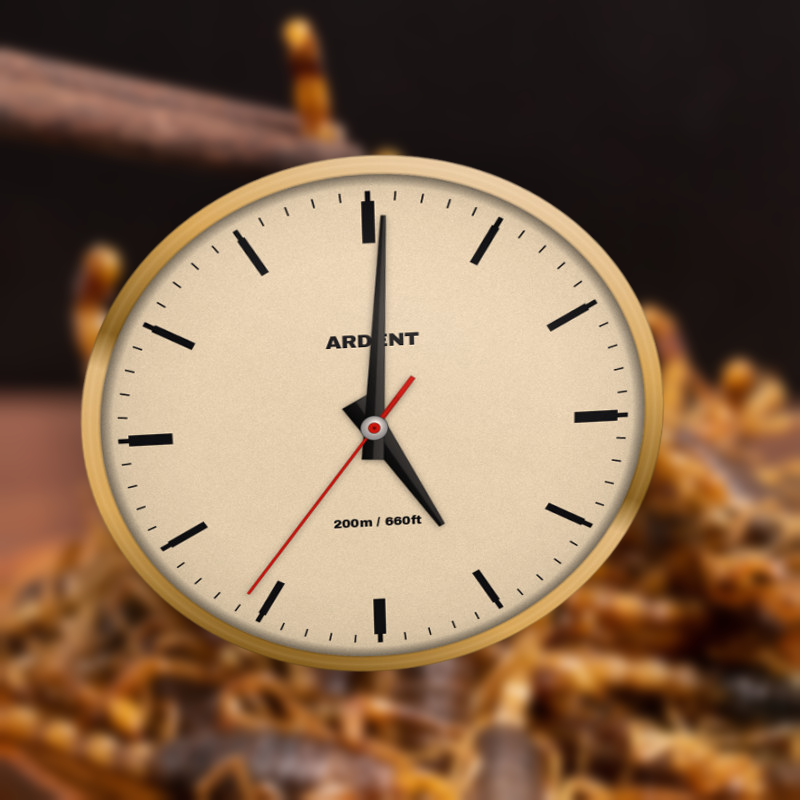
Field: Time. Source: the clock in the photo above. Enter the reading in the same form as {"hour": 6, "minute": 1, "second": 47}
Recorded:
{"hour": 5, "minute": 0, "second": 36}
